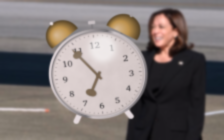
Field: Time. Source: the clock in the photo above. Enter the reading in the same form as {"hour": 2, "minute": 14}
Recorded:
{"hour": 6, "minute": 54}
